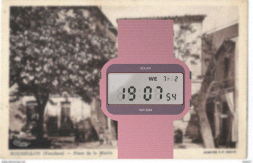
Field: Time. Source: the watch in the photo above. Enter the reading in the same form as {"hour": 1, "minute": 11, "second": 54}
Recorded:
{"hour": 19, "minute": 7, "second": 54}
